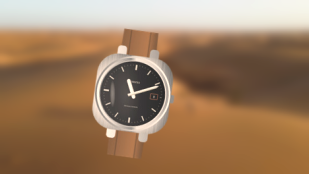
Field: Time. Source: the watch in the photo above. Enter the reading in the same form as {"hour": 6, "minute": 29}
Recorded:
{"hour": 11, "minute": 11}
